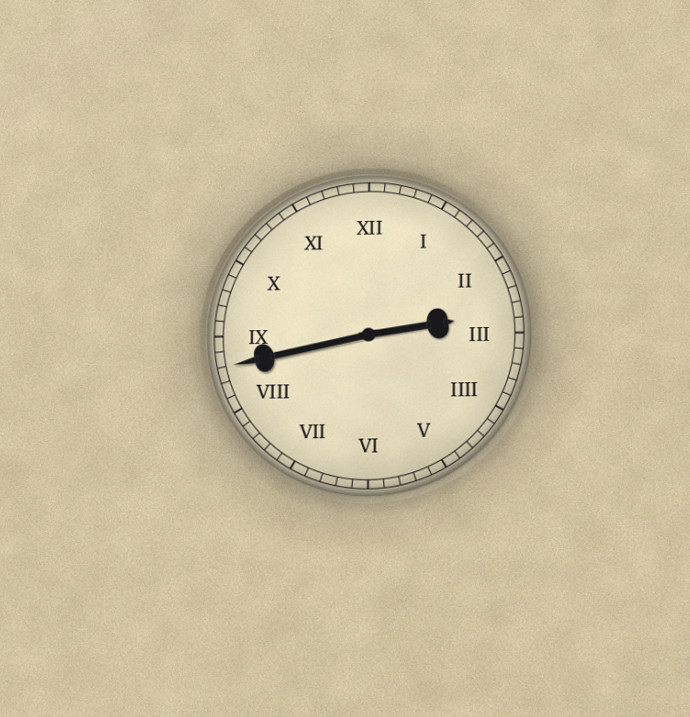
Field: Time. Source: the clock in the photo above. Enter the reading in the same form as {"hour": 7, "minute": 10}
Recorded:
{"hour": 2, "minute": 43}
